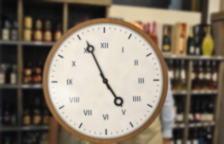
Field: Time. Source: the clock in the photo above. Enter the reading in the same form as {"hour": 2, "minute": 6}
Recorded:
{"hour": 4, "minute": 56}
